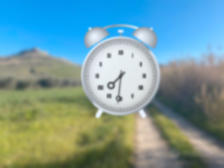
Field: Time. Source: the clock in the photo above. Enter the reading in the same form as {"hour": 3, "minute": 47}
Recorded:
{"hour": 7, "minute": 31}
